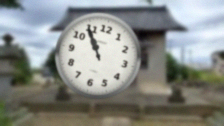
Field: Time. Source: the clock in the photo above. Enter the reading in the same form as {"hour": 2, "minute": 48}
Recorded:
{"hour": 10, "minute": 54}
